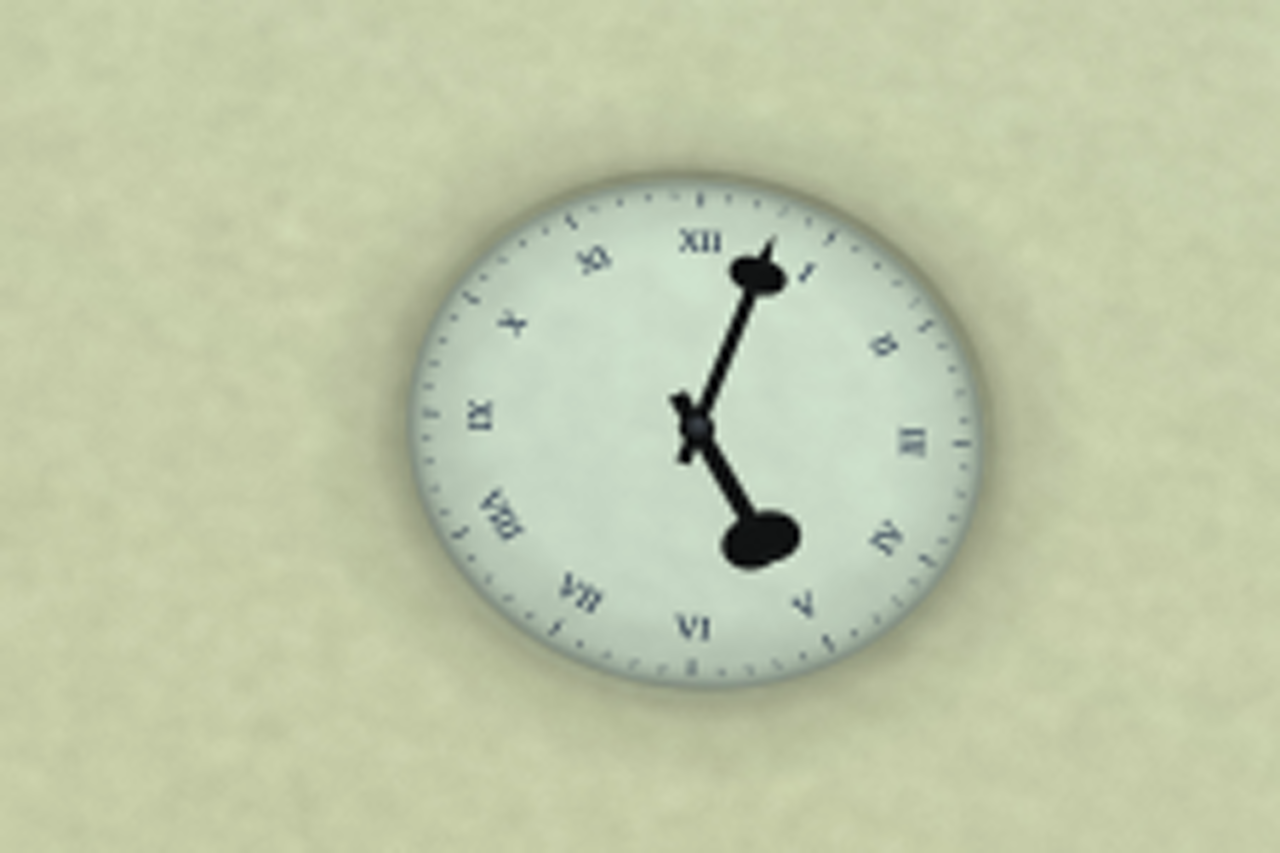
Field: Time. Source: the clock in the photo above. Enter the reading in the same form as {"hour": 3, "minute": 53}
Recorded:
{"hour": 5, "minute": 3}
